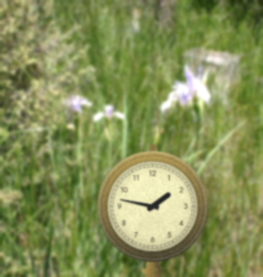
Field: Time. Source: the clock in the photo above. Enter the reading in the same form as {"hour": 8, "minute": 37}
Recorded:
{"hour": 1, "minute": 47}
